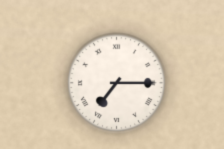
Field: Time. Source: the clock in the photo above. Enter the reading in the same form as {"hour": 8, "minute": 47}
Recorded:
{"hour": 7, "minute": 15}
